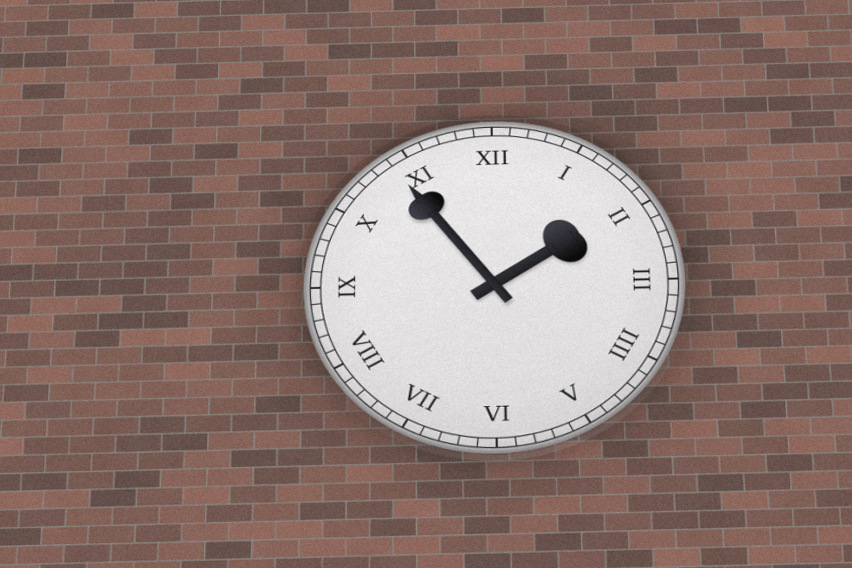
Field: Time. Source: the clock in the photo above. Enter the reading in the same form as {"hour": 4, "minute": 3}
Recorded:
{"hour": 1, "minute": 54}
